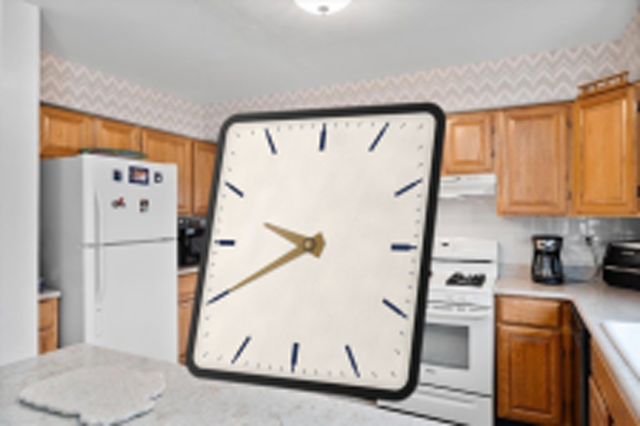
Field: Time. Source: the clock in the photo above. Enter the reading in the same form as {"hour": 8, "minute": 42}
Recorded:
{"hour": 9, "minute": 40}
